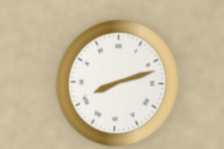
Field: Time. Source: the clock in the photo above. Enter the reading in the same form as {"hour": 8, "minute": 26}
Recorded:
{"hour": 8, "minute": 12}
